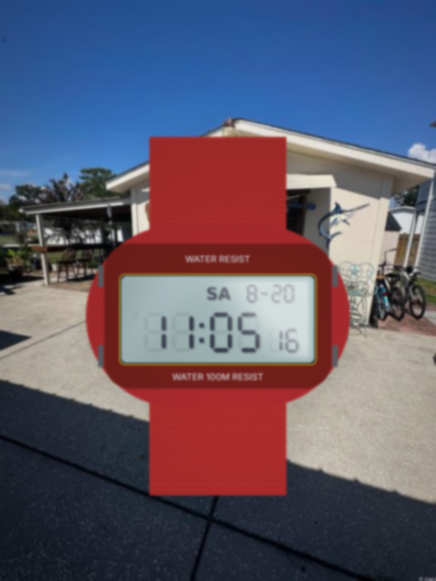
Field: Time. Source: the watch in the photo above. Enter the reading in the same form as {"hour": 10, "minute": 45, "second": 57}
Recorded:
{"hour": 11, "minute": 5, "second": 16}
